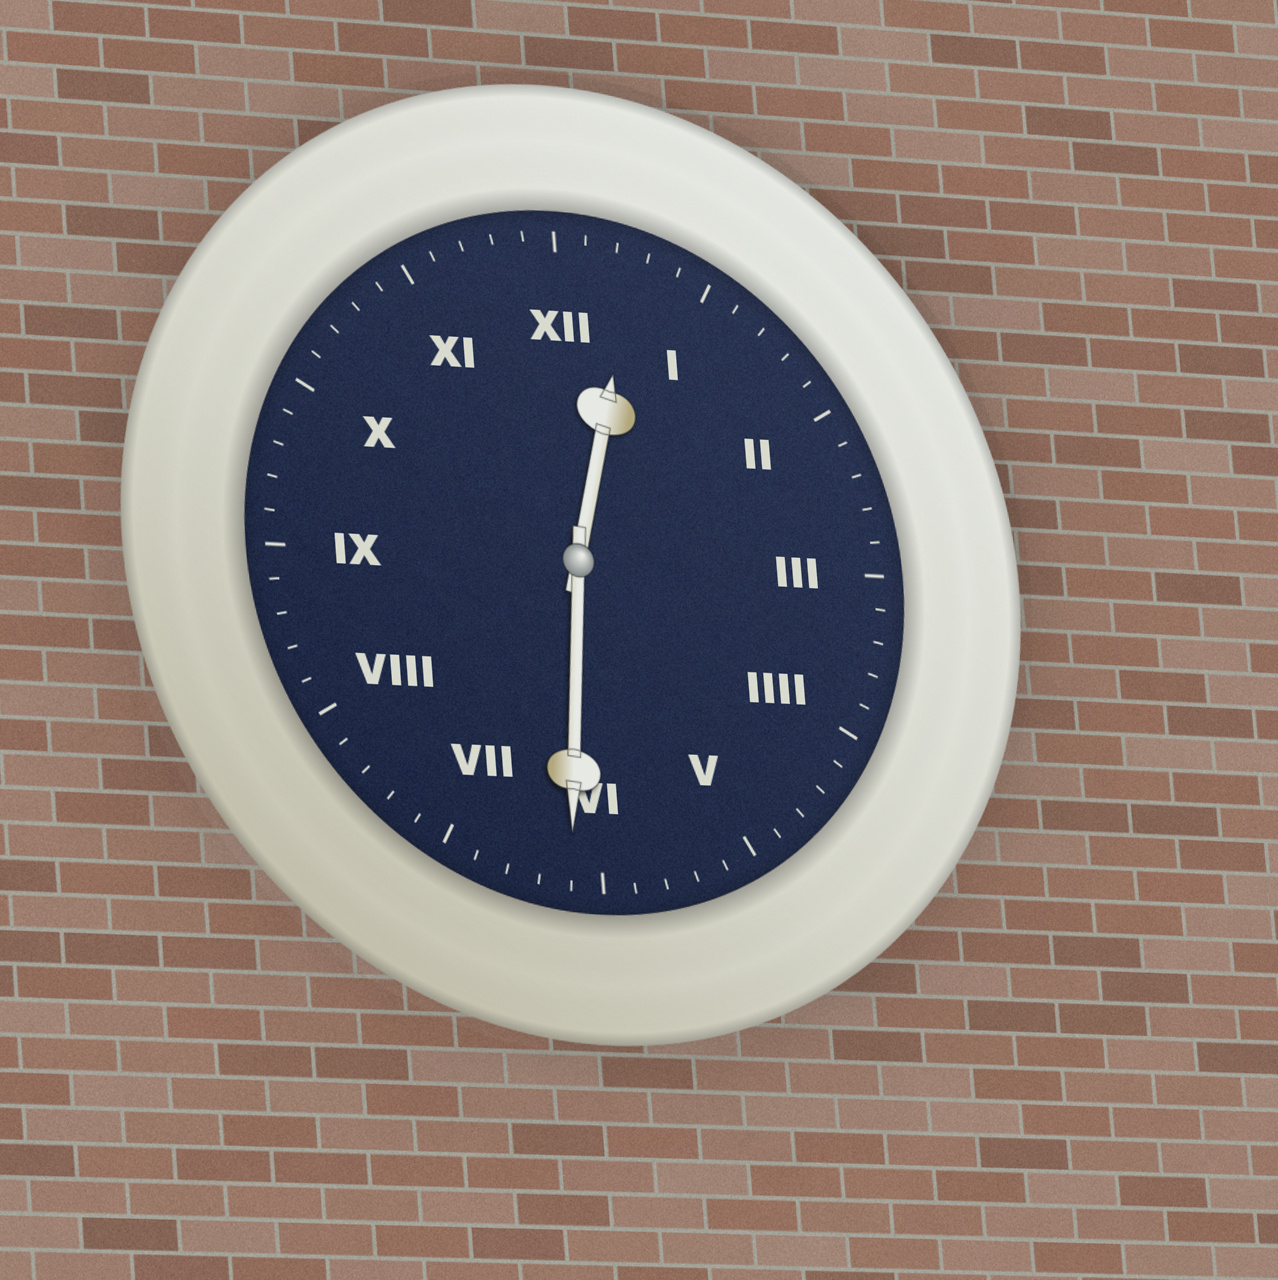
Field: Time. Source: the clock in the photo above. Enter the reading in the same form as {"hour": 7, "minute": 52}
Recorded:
{"hour": 12, "minute": 31}
